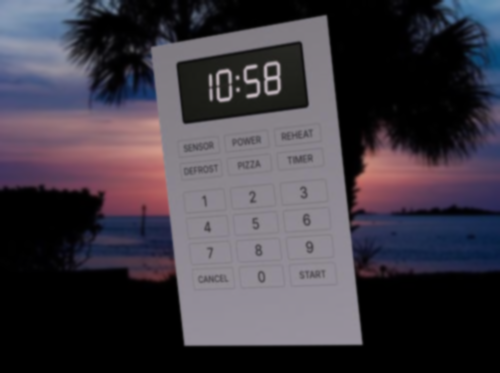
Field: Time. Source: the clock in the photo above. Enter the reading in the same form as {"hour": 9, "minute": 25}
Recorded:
{"hour": 10, "minute": 58}
